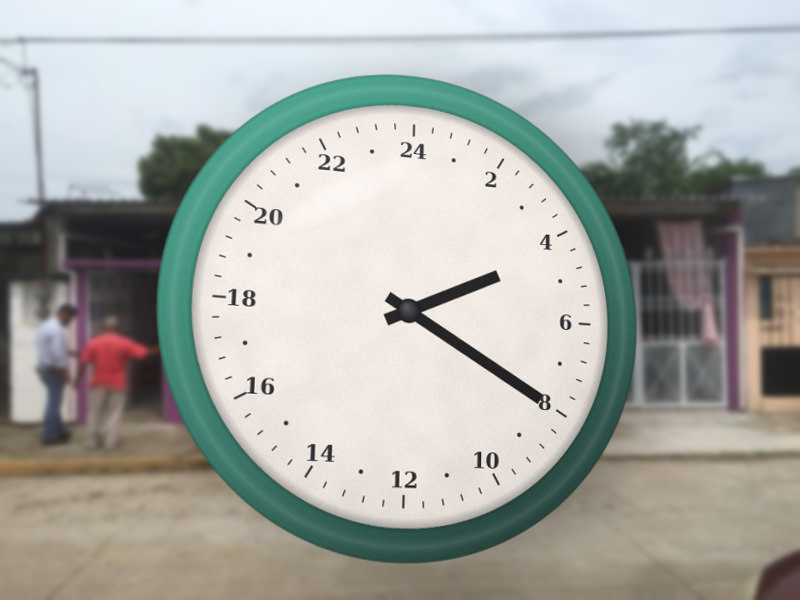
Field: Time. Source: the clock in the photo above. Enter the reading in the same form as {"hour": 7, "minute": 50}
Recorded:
{"hour": 4, "minute": 20}
